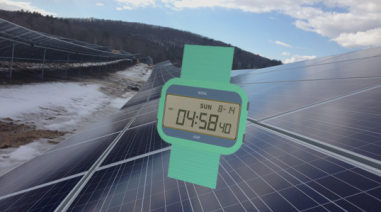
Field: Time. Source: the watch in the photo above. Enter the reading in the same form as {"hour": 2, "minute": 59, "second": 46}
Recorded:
{"hour": 4, "minute": 58, "second": 40}
